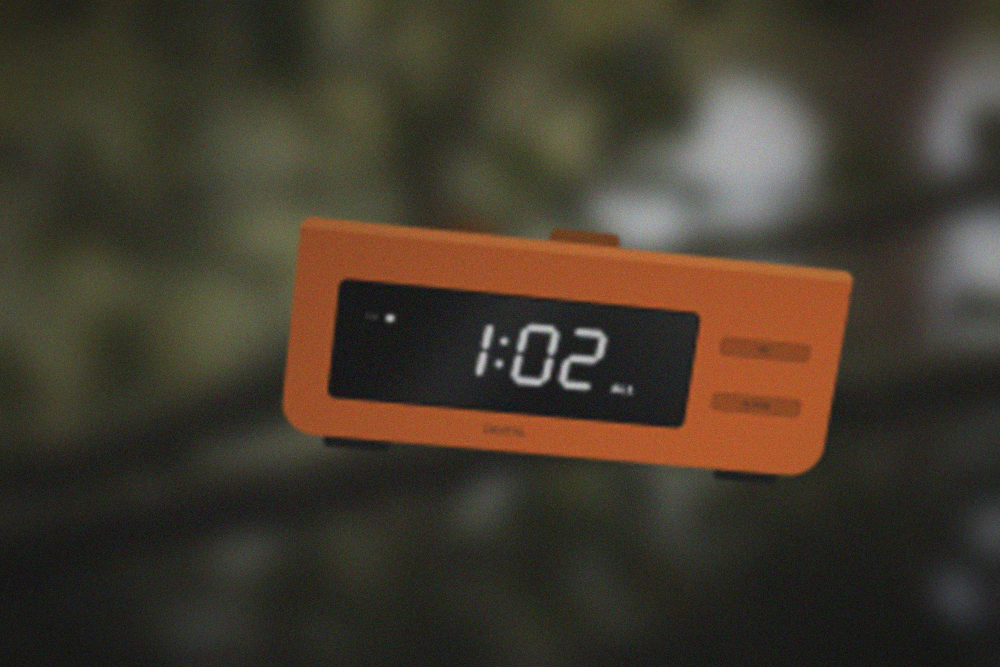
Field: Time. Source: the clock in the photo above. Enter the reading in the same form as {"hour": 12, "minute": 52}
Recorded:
{"hour": 1, "minute": 2}
